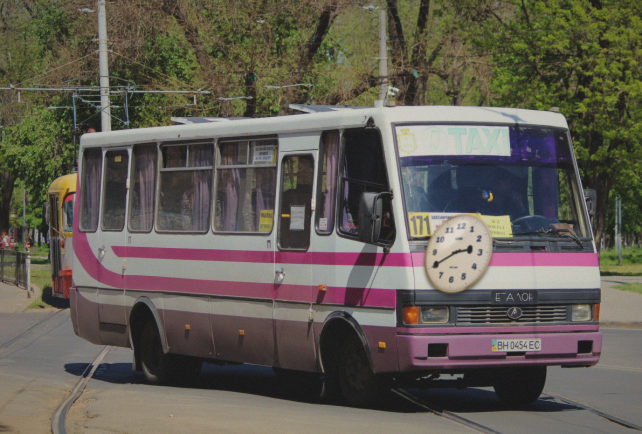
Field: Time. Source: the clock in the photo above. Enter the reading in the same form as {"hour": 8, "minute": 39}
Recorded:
{"hour": 2, "minute": 40}
